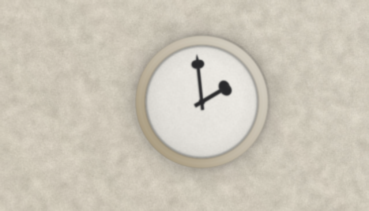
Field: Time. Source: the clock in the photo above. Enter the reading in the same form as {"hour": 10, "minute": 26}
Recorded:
{"hour": 1, "minute": 59}
